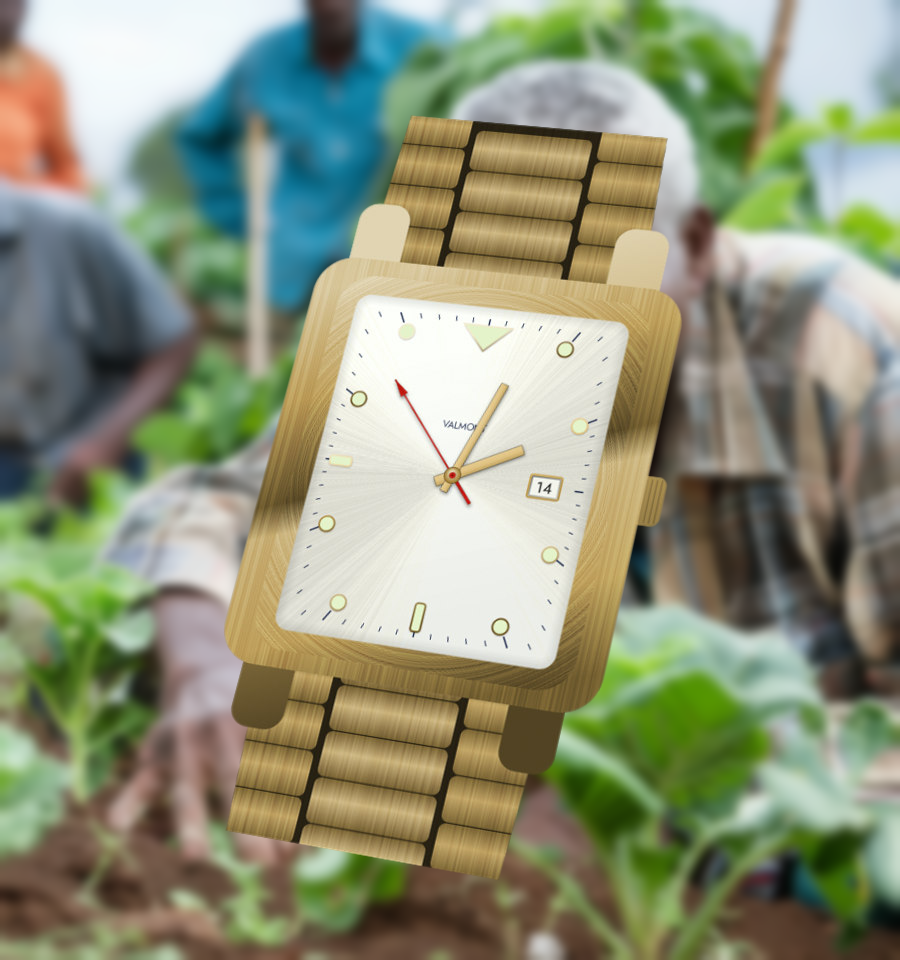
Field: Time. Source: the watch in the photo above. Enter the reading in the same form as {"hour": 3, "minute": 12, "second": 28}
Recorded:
{"hour": 2, "minute": 2, "second": 53}
